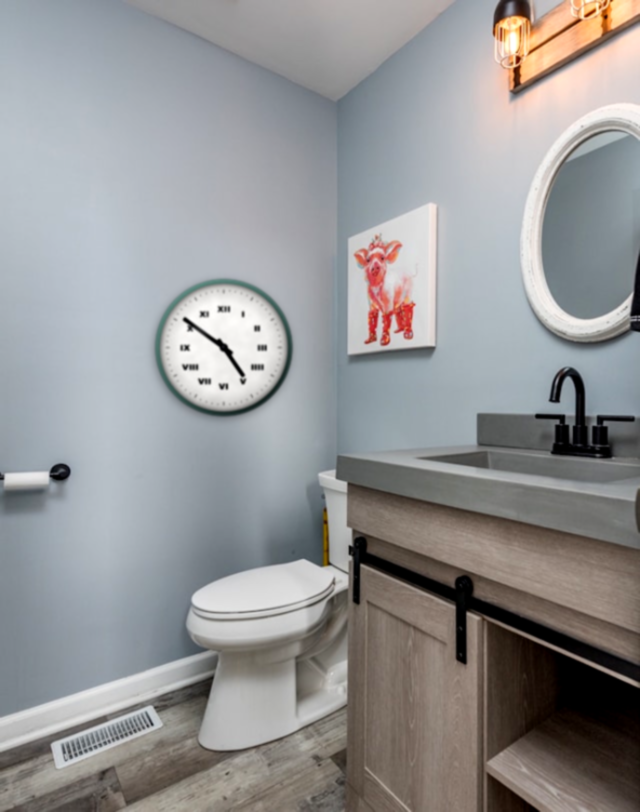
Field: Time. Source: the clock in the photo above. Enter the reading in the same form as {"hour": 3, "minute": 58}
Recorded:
{"hour": 4, "minute": 51}
